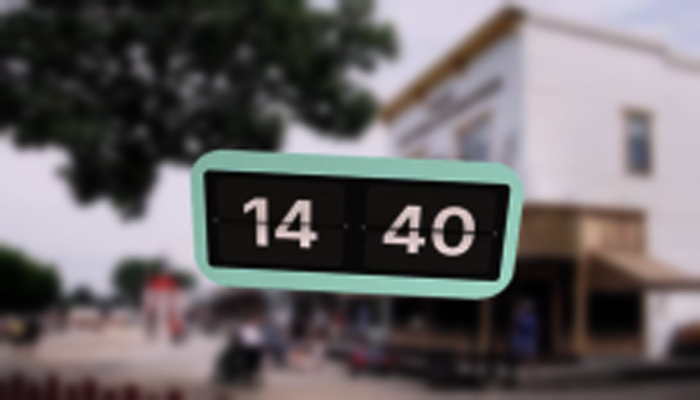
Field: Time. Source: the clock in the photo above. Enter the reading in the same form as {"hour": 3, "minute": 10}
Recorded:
{"hour": 14, "minute": 40}
